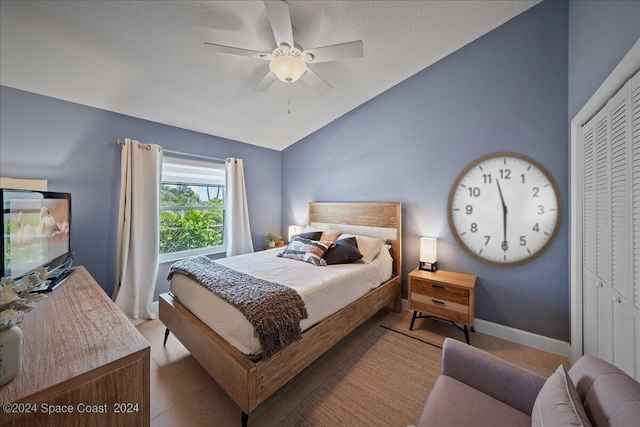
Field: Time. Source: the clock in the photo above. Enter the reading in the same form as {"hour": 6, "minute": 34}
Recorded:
{"hour": 11, "minute": 30}
